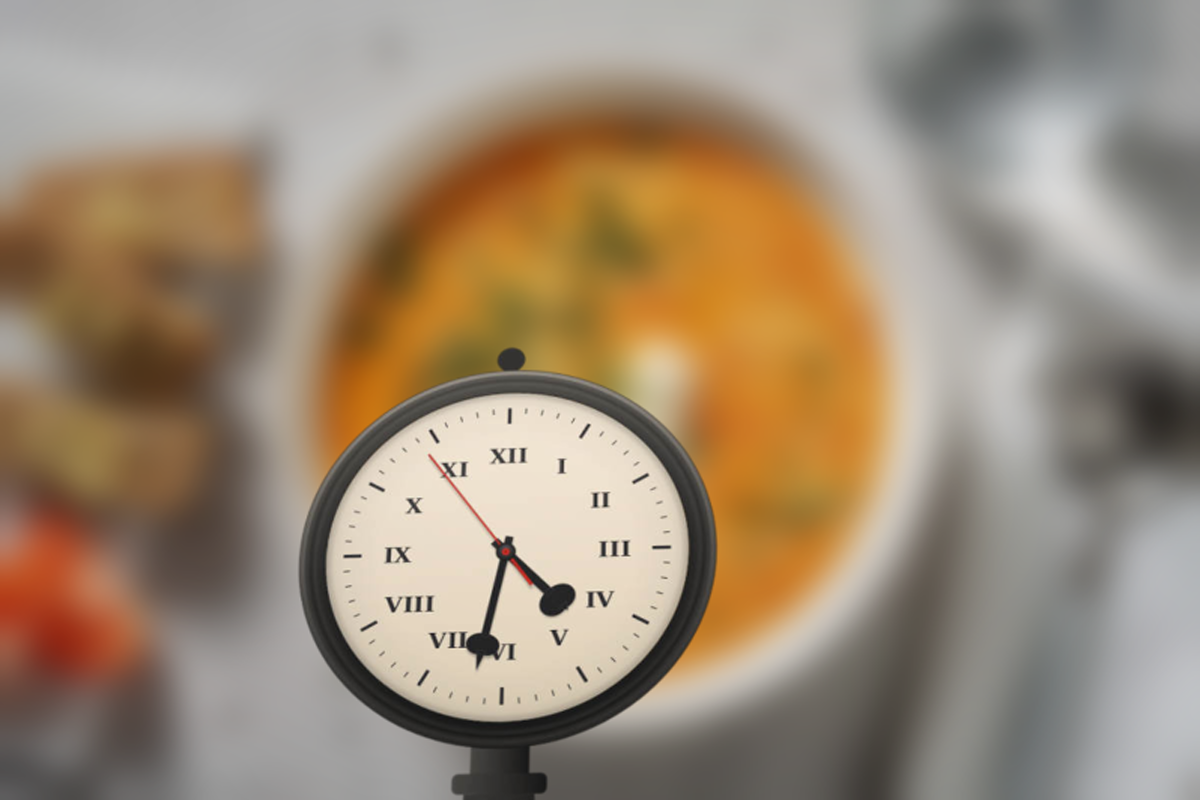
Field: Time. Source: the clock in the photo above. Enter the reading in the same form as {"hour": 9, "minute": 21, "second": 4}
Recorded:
{"hour": 4, "minute": 31, "second": 54}
